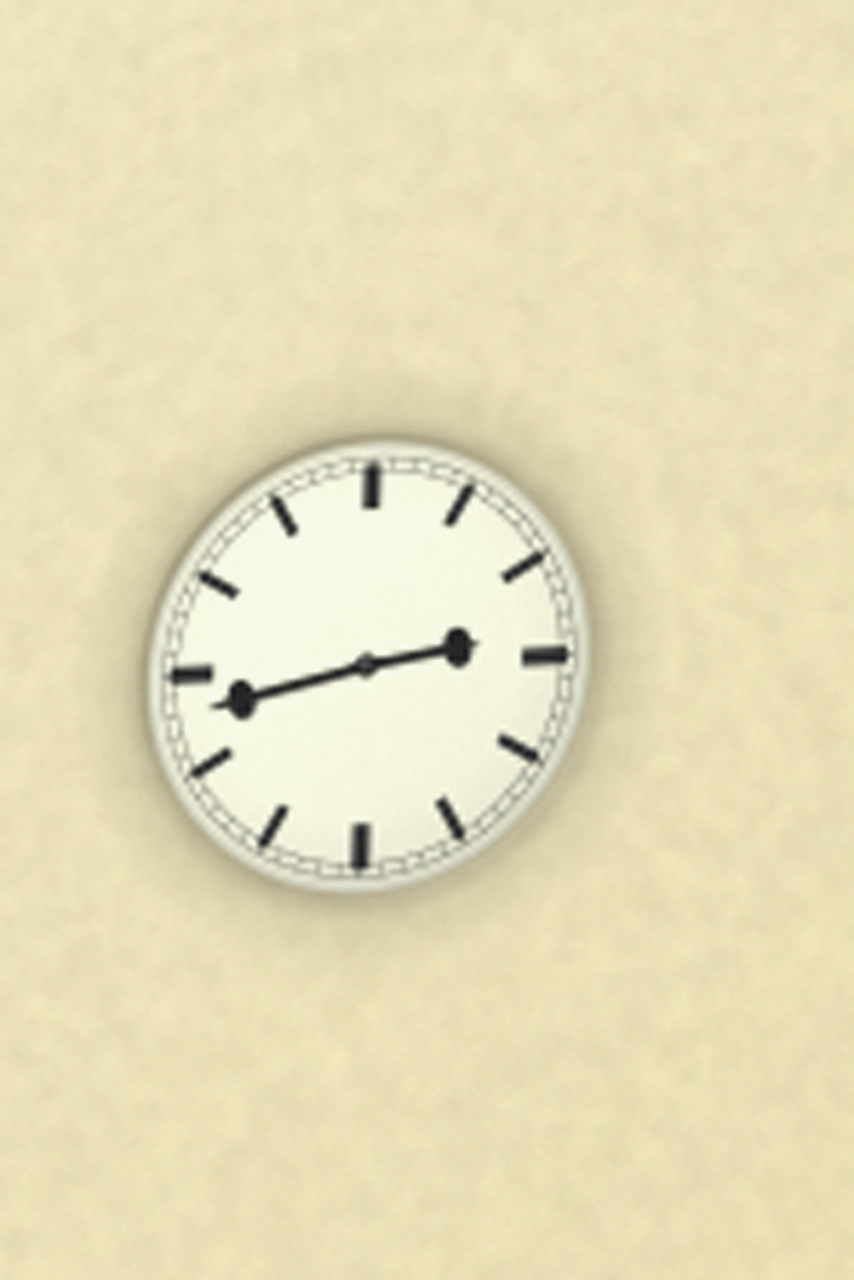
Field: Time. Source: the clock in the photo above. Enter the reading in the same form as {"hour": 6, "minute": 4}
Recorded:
{"hour": 2, "minute": 43}
